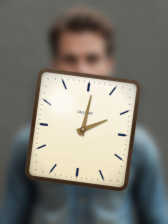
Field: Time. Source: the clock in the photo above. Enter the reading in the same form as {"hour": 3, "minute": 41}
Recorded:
{"hour": 2, "minute": 1}
